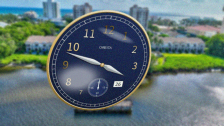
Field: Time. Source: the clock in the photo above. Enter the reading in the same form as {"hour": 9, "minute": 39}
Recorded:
{"hour": 3, "minute": 48}
